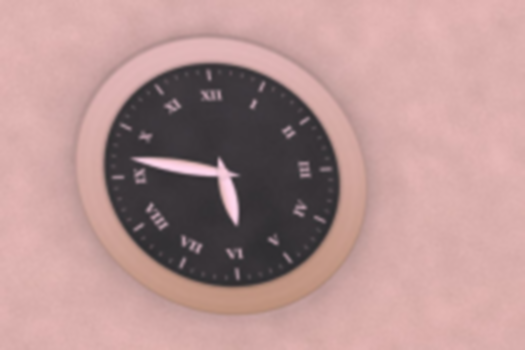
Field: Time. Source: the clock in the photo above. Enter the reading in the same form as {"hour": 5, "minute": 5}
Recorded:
{"hour": 5, "minute": 47}
